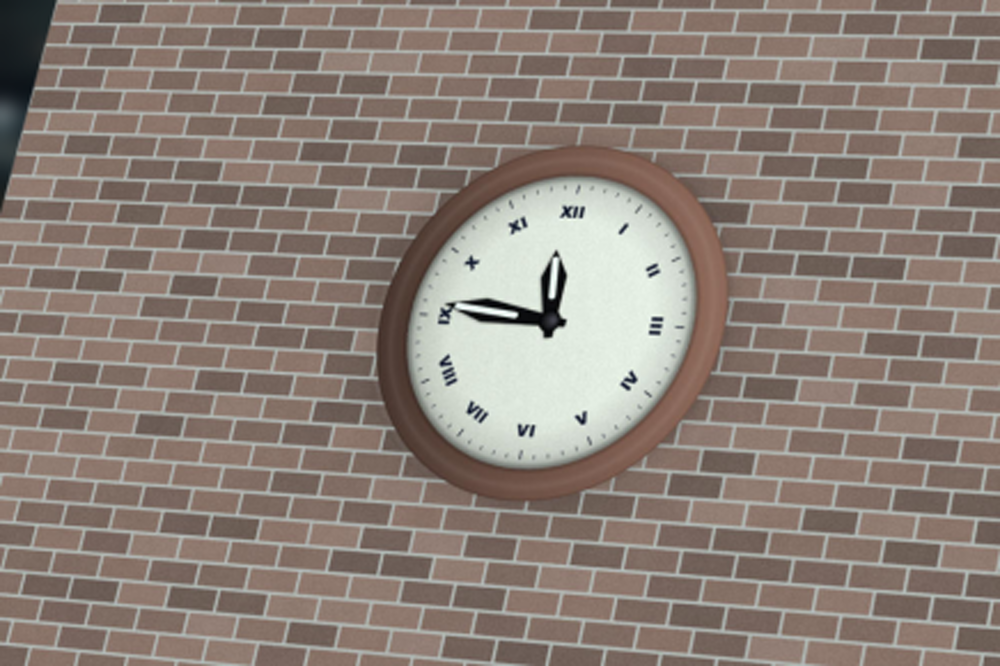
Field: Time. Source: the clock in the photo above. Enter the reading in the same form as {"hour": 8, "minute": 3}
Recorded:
{"hour": 11, "minute": 46}
